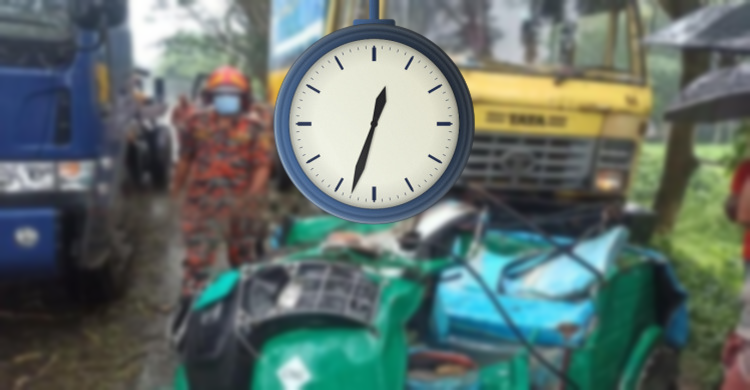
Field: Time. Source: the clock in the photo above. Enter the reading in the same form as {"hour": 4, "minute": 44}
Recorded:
{"hour": 12, "minute": 33}
